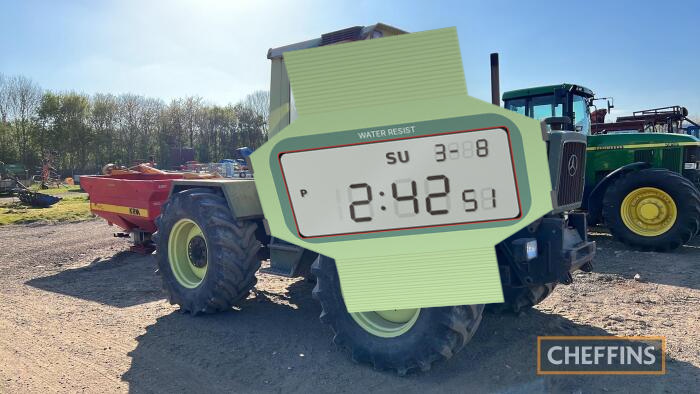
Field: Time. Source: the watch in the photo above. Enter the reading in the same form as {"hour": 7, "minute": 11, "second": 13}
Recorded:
{"hour": 2, "minute": 42, "second": 51}
